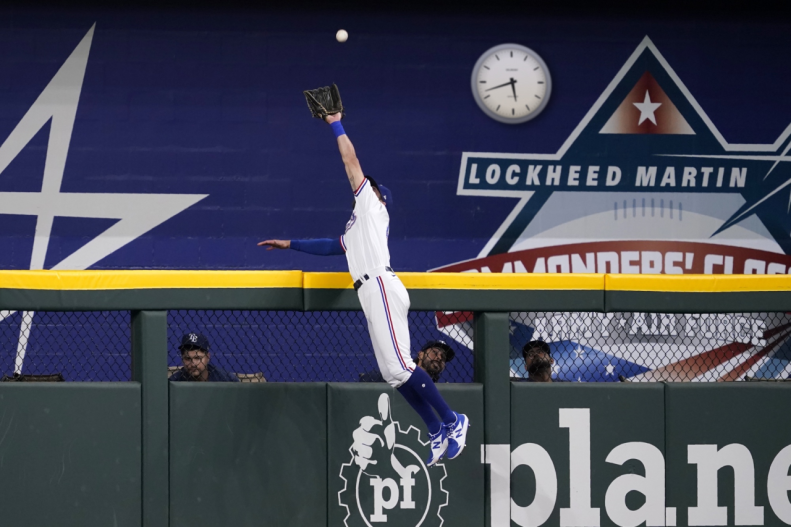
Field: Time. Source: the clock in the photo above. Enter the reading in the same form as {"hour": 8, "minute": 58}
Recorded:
{"hour": 5, "minute": 42}
